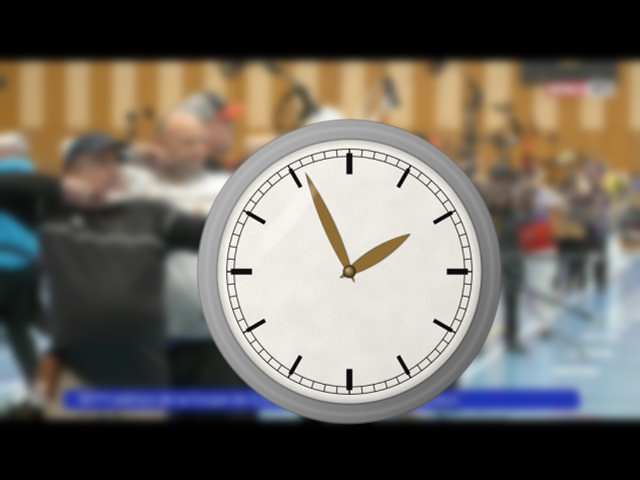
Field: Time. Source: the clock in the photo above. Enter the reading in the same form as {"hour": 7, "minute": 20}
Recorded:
{"hour": 1, "minute": 56}
